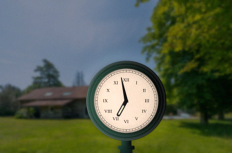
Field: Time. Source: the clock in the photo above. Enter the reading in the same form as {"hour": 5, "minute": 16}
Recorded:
{"hour": 6, "minute": 58}
